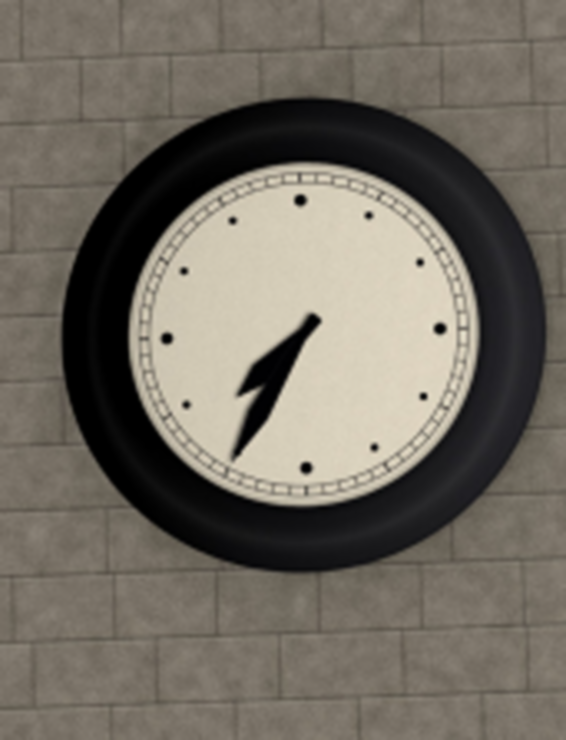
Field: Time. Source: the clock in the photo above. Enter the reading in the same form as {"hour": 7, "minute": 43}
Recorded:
{"hour": 7, "minute": 35}
